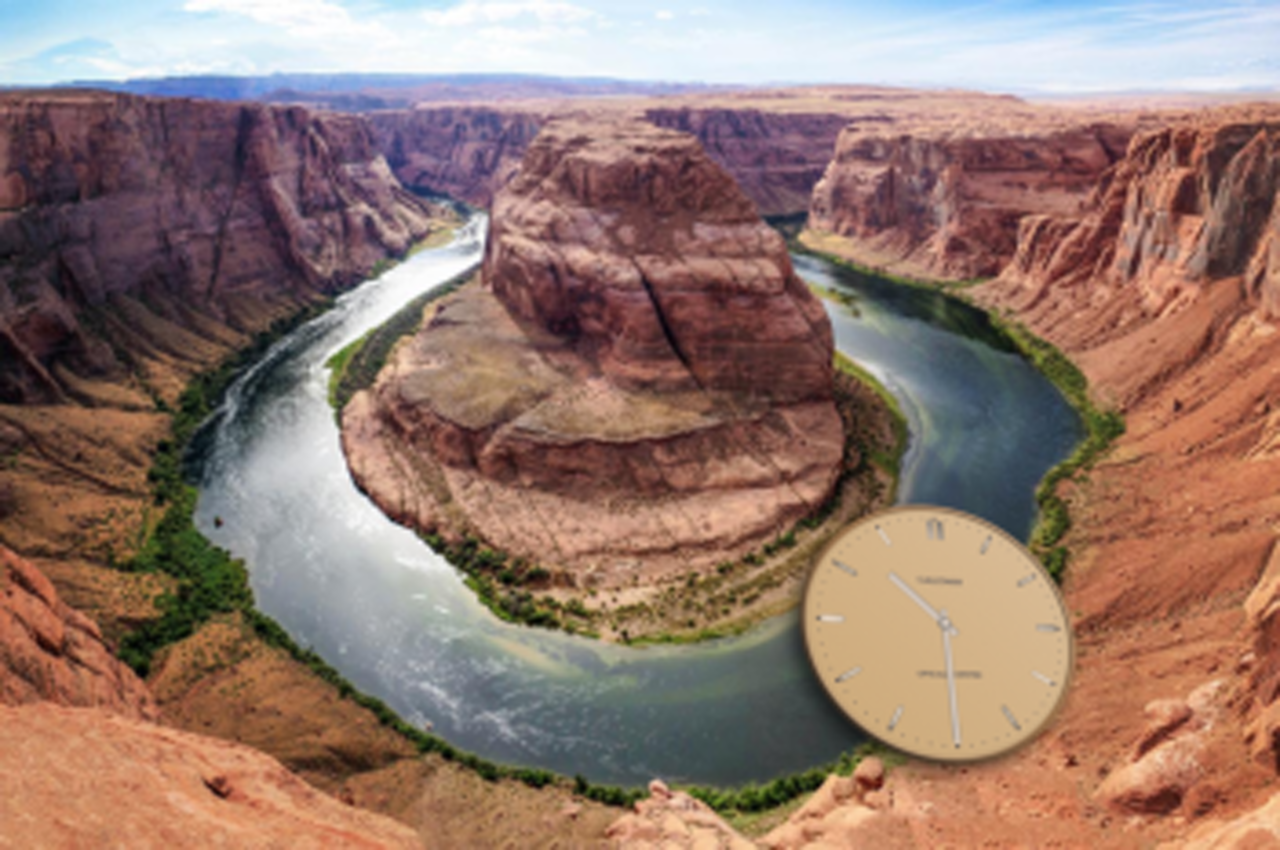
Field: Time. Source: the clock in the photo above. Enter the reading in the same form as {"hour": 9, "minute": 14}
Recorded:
{"hour": 10, "minute": 30}
